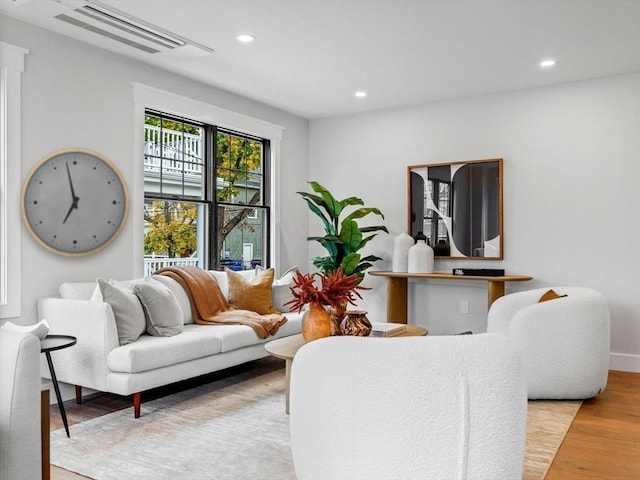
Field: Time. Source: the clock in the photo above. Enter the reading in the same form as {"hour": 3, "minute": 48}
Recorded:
{"hour": 6, "minute": 58}
